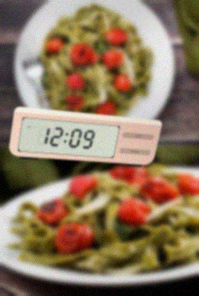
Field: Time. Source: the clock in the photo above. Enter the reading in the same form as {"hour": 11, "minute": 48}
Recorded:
{"hour": 12, "minute": 9}
